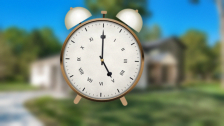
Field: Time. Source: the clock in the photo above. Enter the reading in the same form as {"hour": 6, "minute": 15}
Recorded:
{"hour": 5, "minute": 0}
